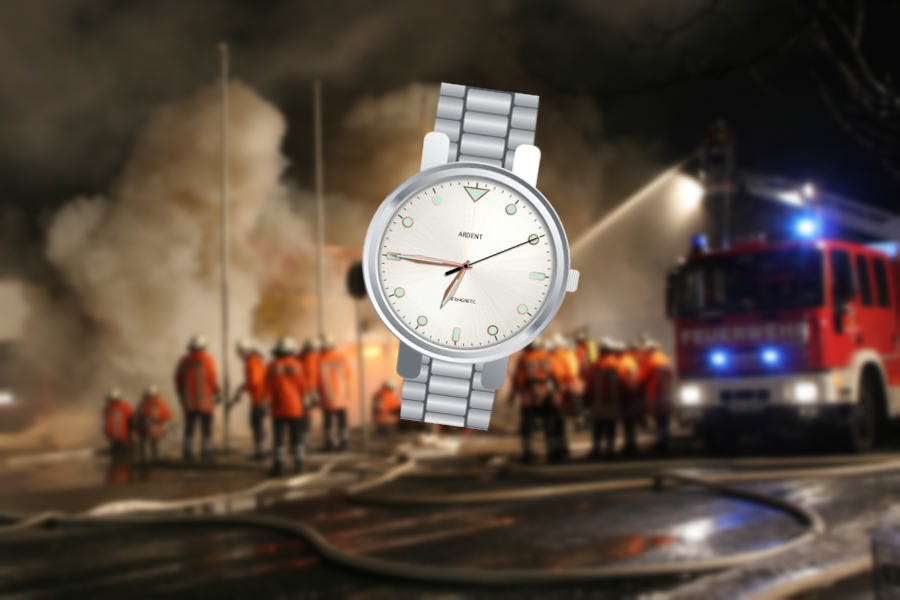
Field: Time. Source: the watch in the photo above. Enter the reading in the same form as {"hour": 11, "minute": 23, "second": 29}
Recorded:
{"hour": 6, "minute": 45, "second": 10}
